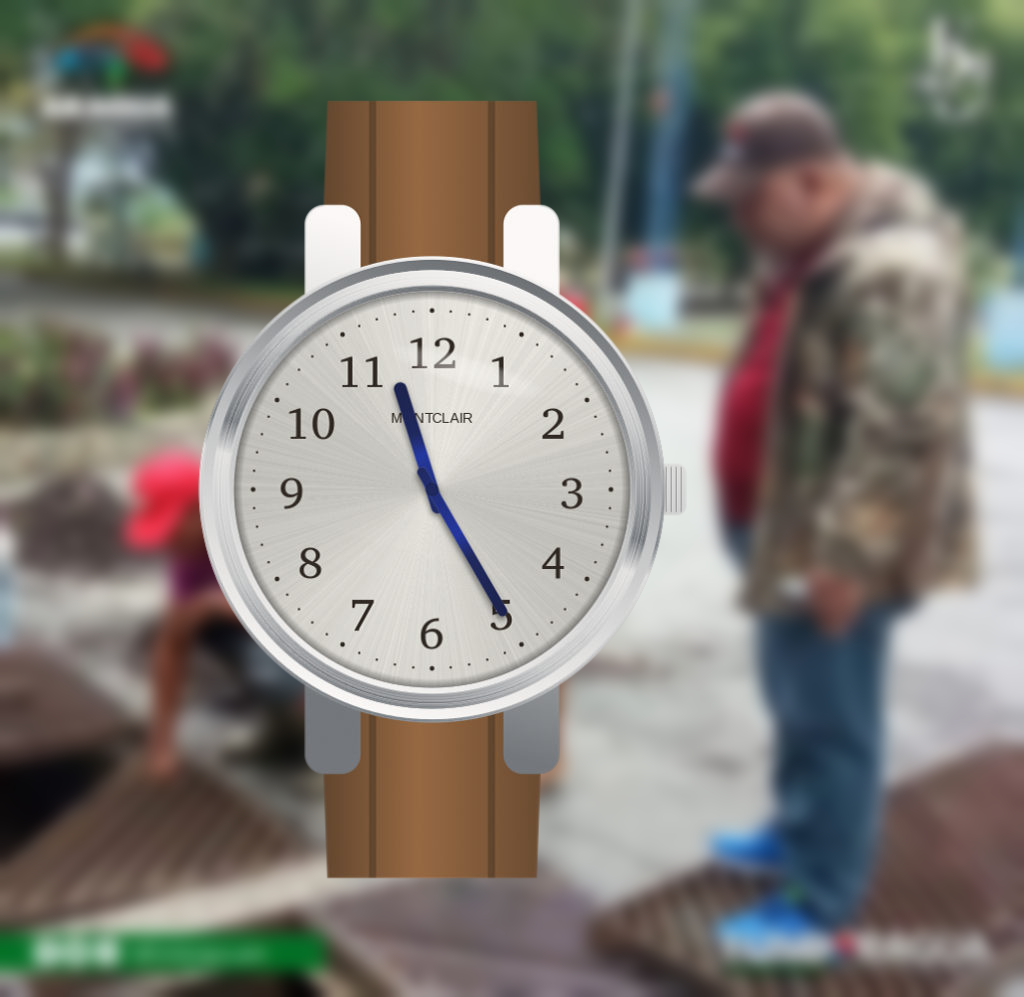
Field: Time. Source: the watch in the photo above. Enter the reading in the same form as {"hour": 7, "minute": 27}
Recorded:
{"hour": 11, "minute": 25}
